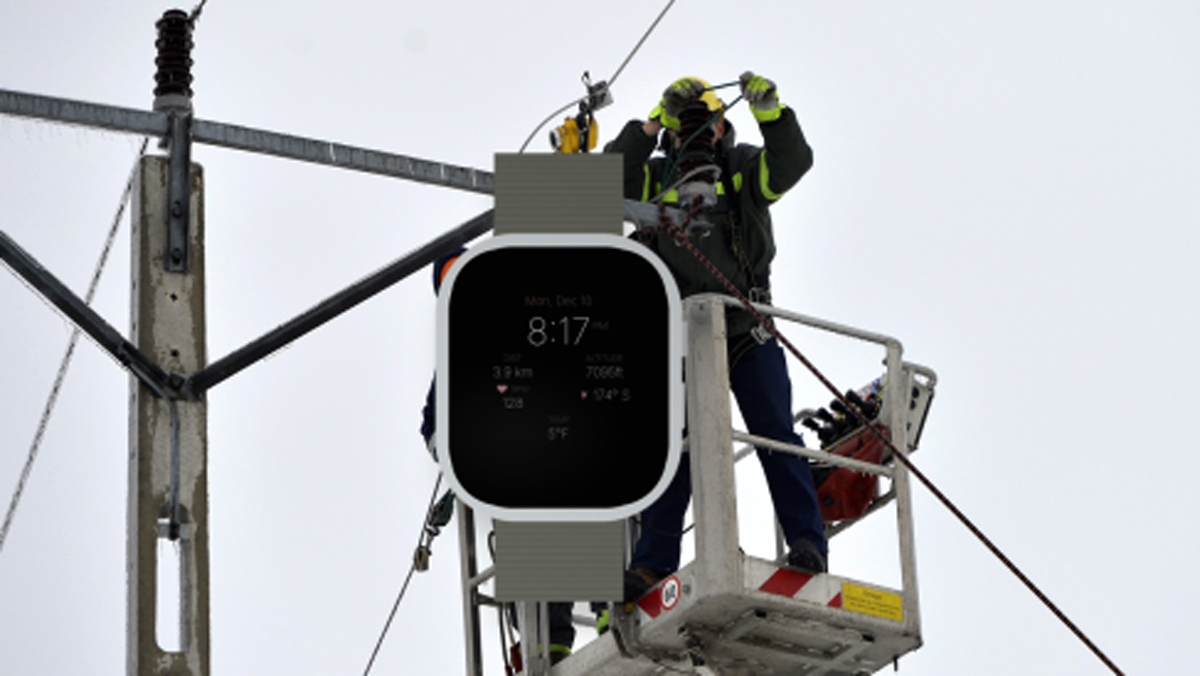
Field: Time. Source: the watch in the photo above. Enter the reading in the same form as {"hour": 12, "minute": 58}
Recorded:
{"hour": 8, "minute": 17}
